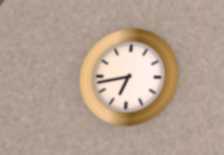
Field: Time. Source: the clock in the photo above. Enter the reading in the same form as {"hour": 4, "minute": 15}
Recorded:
{"hour": 6, "minute": 43}
